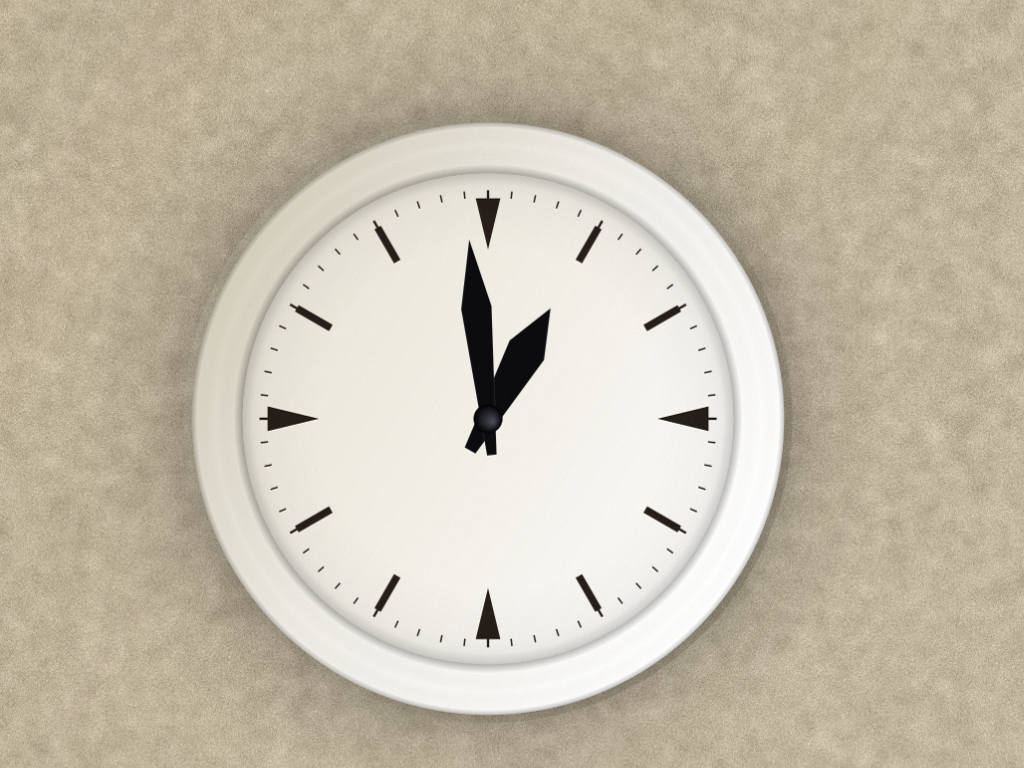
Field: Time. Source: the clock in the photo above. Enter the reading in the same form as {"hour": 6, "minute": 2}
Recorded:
{"hour": 12, "minute": 59}
